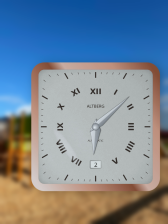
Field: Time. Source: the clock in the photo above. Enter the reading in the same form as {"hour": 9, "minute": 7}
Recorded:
{"hour": 6, "minute": 8}
